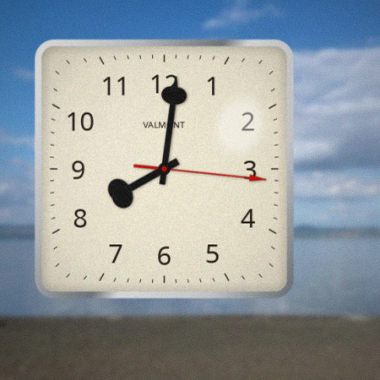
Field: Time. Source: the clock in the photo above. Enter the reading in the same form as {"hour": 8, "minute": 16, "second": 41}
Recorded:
{"hour": 8, "minute": 1, "second": 16}
